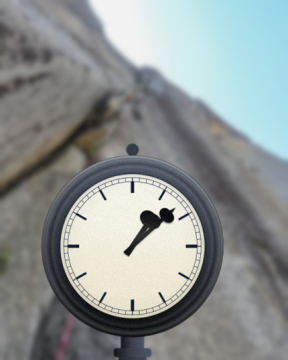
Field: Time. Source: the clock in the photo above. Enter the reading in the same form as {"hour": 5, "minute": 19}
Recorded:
{"hour": 1, "minute": 8}
